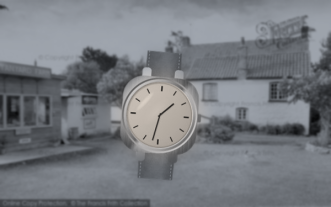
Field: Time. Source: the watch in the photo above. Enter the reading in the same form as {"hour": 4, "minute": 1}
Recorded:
{"hour": 1, "minute": 32}
